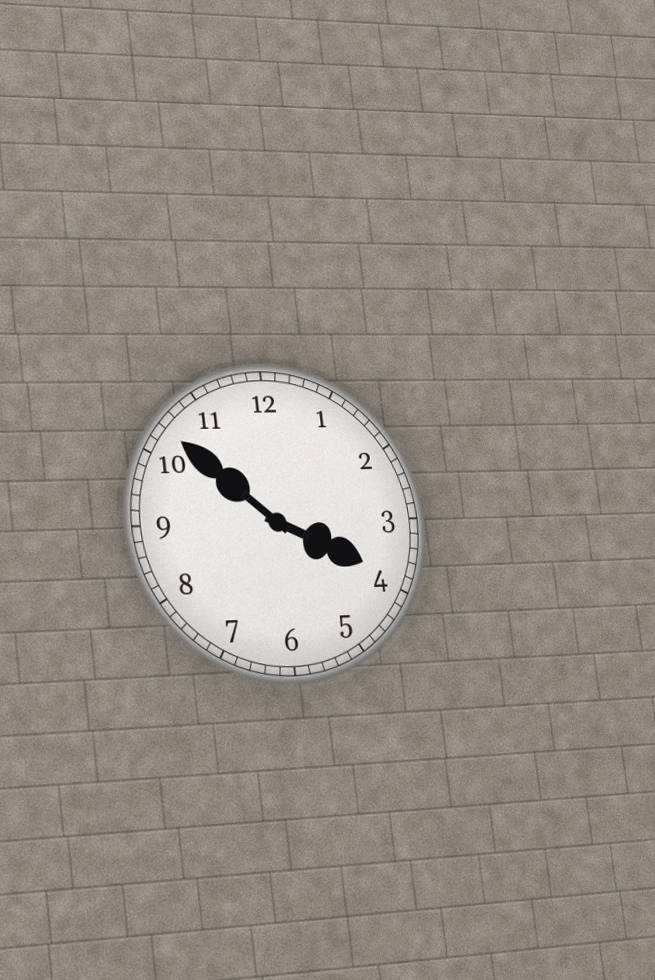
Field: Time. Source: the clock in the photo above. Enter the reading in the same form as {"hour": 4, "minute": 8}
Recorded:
{"hour": 3, "minute": 52}
